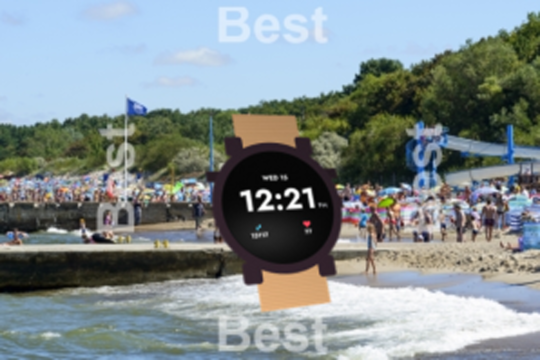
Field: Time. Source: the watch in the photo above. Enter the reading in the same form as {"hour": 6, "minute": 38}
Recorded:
{"hour": 12, "minute": 21}
